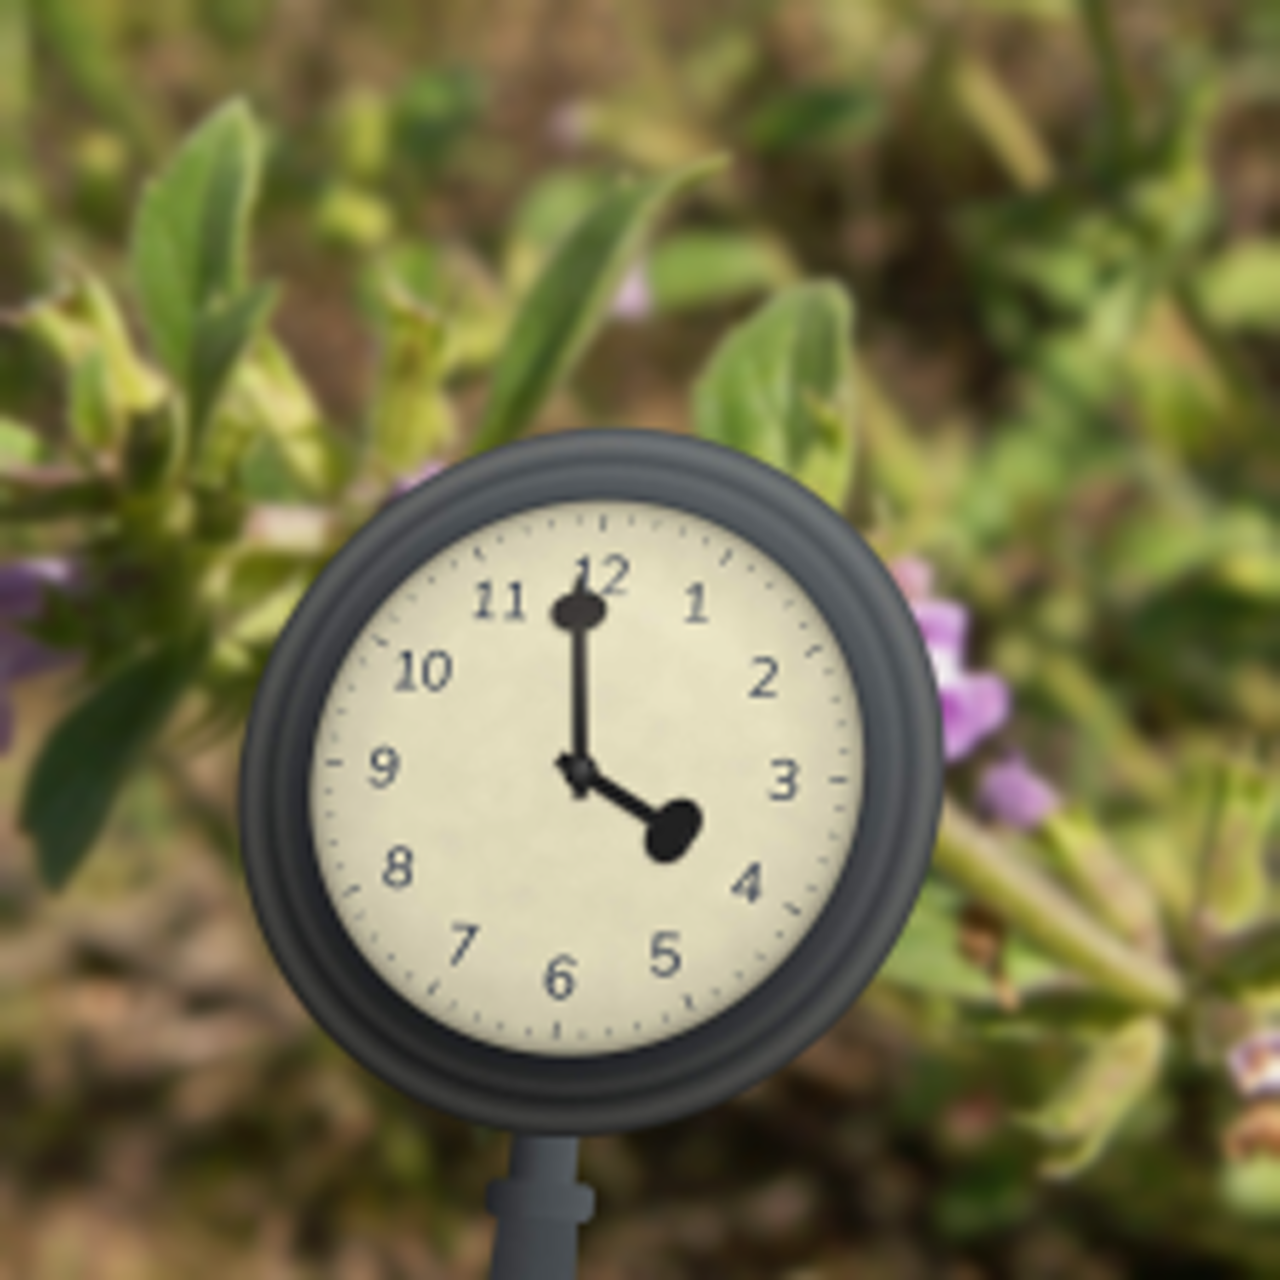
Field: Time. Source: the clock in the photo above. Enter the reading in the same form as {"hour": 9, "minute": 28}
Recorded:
{"hour": 3, "minute": 59}
